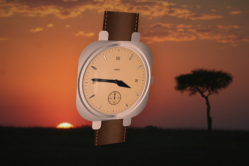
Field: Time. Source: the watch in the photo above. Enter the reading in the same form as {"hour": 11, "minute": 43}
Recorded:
{"hour": 3, "minute": 46}
